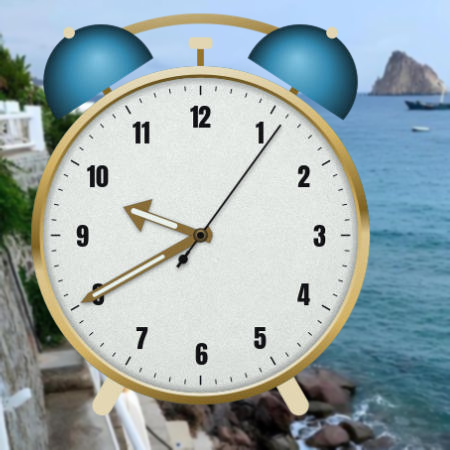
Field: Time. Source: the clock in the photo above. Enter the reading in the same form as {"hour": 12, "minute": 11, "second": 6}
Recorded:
{"hour": 9, "minute": 40, "second": 6}
